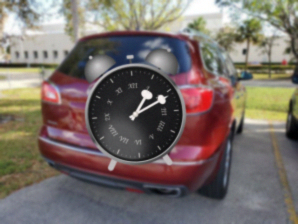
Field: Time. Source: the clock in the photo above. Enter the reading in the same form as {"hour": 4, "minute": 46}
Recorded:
{"hour": 1, "minute": 11}
